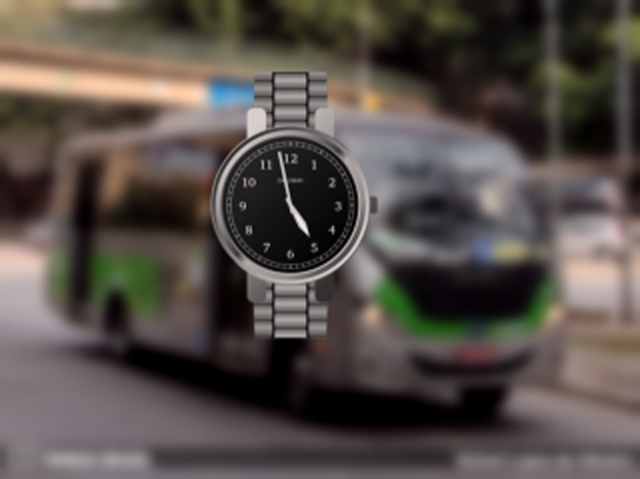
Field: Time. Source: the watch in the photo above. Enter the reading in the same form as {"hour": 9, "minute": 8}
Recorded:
{"hour": 4, "minute": 58}
